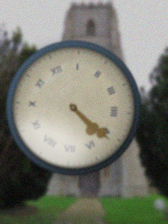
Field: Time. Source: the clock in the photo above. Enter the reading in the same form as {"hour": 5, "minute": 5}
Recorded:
{"hour": 5, "minute": 26}
